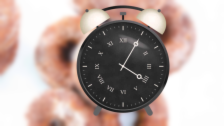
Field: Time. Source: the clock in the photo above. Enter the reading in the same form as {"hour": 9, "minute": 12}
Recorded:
{"hour": 4, "minute": 5}
